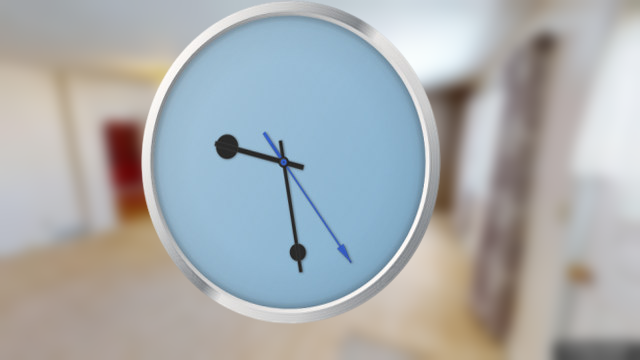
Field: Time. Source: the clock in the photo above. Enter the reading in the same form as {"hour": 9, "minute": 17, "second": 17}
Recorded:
{"hour": 9, "minute": 28, "second": 24}
